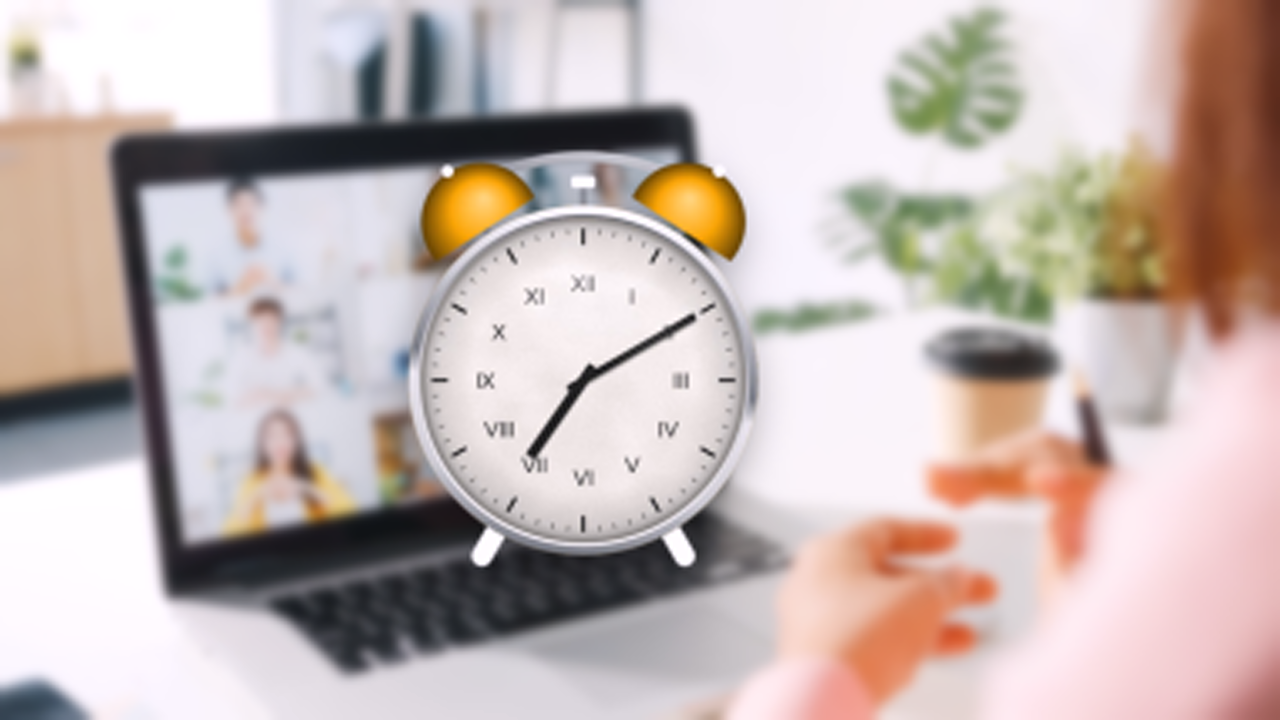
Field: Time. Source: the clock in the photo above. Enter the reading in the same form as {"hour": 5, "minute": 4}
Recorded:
{"hour": 7, "minute": 10}
